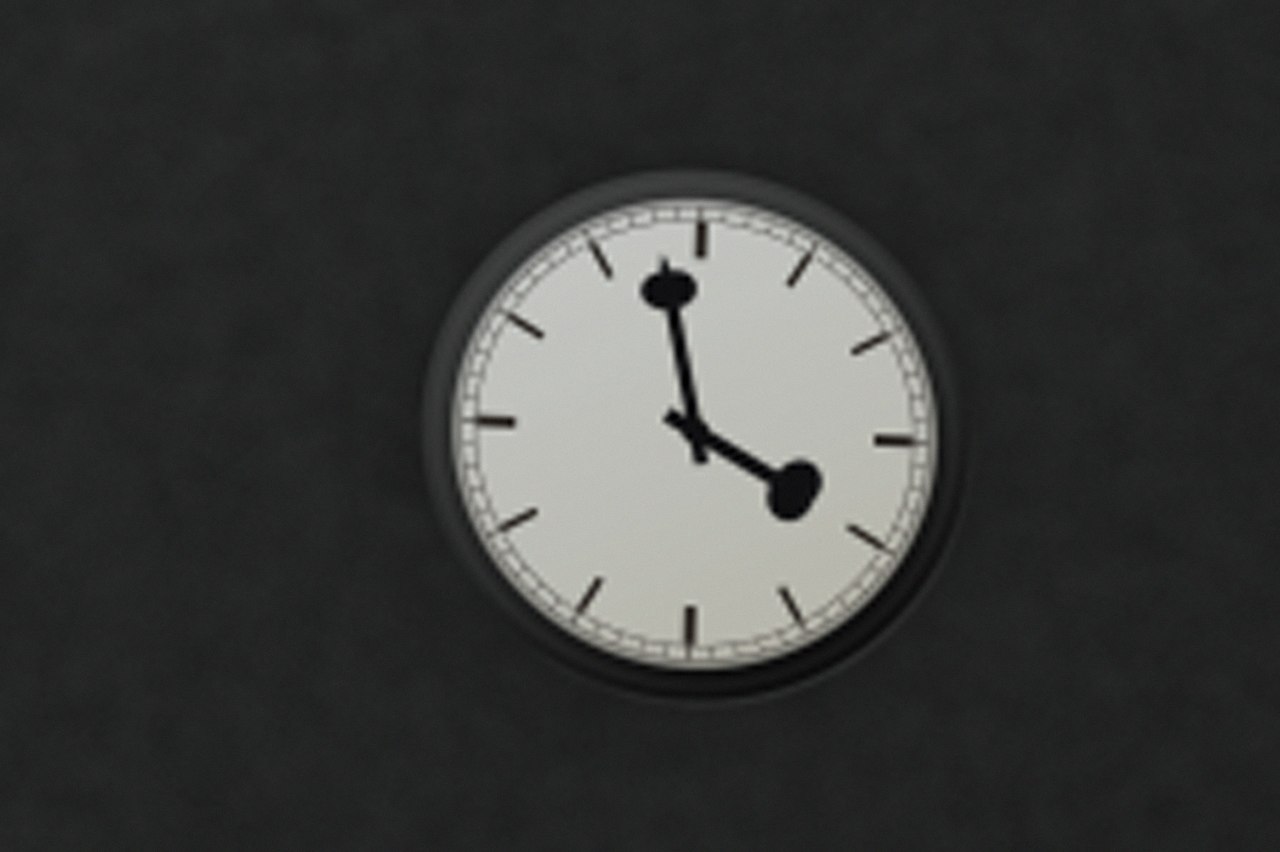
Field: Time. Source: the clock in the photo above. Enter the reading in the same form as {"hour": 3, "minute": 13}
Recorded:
{"hour": 3, "minute": 58}
